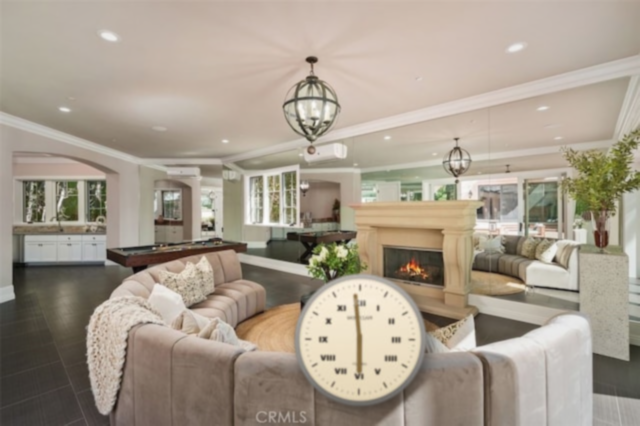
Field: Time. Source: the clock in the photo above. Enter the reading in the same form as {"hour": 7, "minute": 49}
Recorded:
{"hour": 5, "minute": 59}
